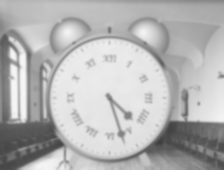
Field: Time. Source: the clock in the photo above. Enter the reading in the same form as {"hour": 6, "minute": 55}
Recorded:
{"hour": 4, "minute": 27}
